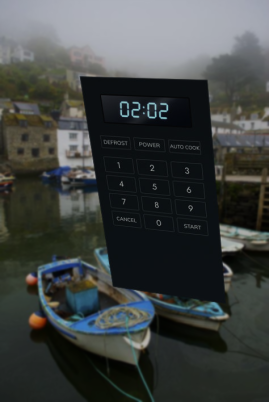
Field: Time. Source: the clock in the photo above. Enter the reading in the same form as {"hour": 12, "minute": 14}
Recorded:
{"hour": 2, "minute": 2}
